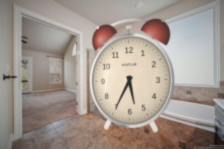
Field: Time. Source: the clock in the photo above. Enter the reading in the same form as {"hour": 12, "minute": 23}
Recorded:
{"hour": 5, "minute": 35}
